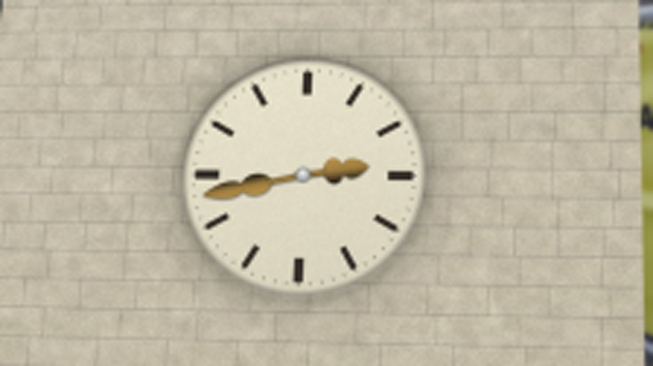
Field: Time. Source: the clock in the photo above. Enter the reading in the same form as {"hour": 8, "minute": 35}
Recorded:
{"hour": 2, "minute": 43}
